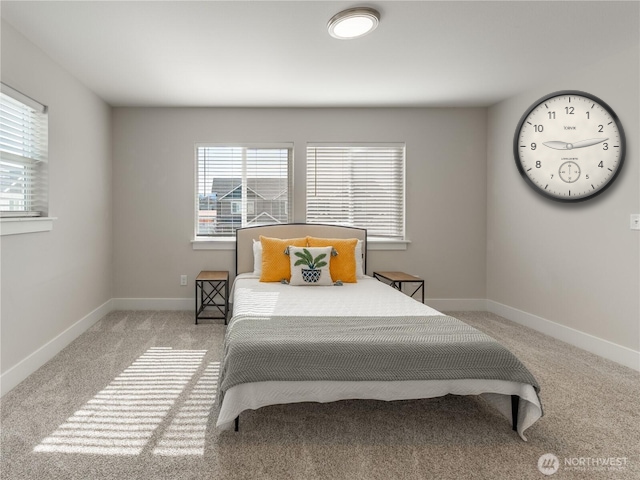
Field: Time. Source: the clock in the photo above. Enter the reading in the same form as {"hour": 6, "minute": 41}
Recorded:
{"hour": 9, "minute": 13}
